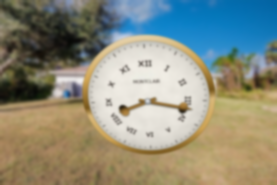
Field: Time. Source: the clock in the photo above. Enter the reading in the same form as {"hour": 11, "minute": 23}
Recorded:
{"hour": 8, "minute": 17}
